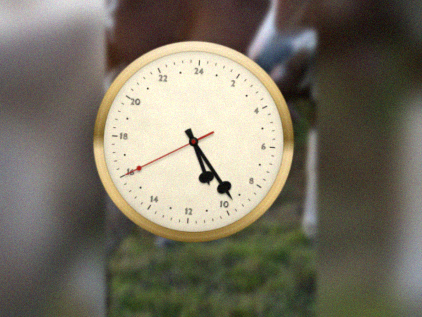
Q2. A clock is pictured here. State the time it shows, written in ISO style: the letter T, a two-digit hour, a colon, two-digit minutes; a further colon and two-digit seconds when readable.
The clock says T10:23:40
